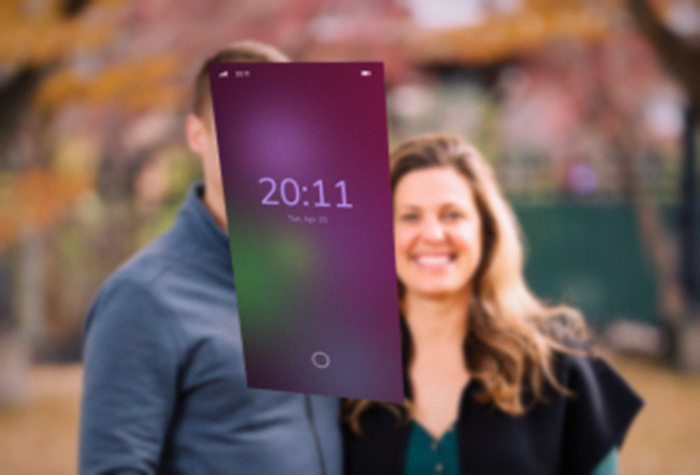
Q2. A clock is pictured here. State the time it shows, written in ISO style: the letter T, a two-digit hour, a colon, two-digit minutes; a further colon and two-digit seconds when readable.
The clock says T20:11
